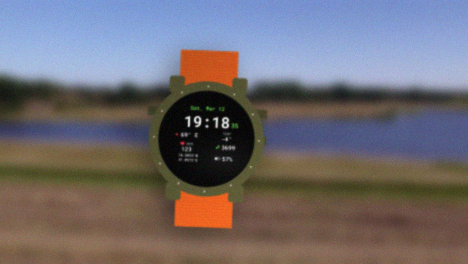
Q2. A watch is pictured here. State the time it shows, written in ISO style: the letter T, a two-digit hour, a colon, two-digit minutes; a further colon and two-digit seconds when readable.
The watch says T19:18
